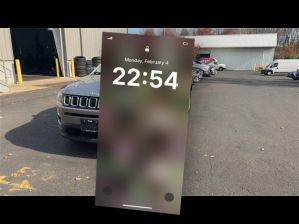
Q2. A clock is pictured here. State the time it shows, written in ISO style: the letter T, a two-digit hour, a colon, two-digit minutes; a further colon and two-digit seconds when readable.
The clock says T22:54
